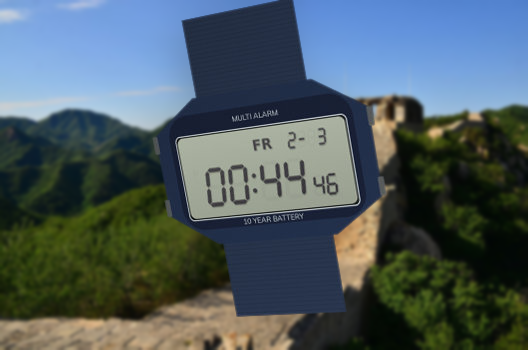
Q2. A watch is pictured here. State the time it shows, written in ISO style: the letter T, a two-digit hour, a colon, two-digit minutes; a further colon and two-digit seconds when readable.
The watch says T00:44:46
